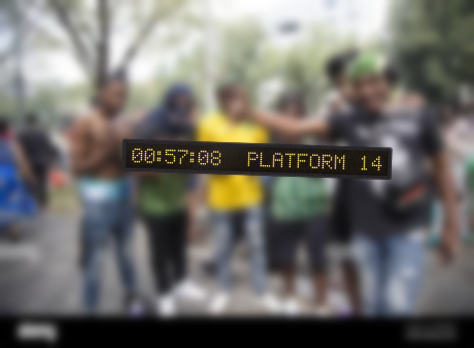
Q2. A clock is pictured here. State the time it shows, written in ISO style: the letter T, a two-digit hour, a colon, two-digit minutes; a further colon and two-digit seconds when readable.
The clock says T00:57:08
